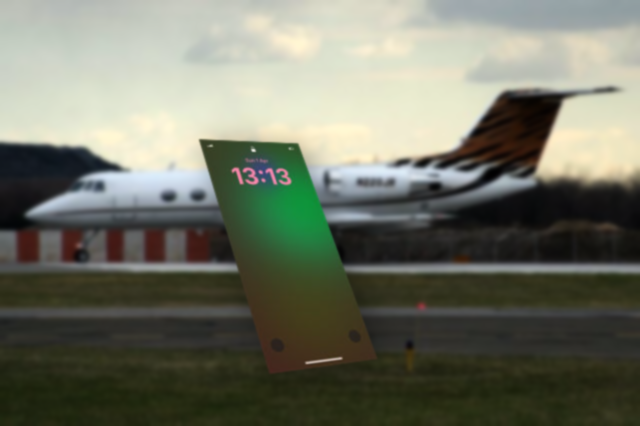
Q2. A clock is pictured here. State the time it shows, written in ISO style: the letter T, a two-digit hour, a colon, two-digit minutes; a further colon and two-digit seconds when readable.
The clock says T13:13
